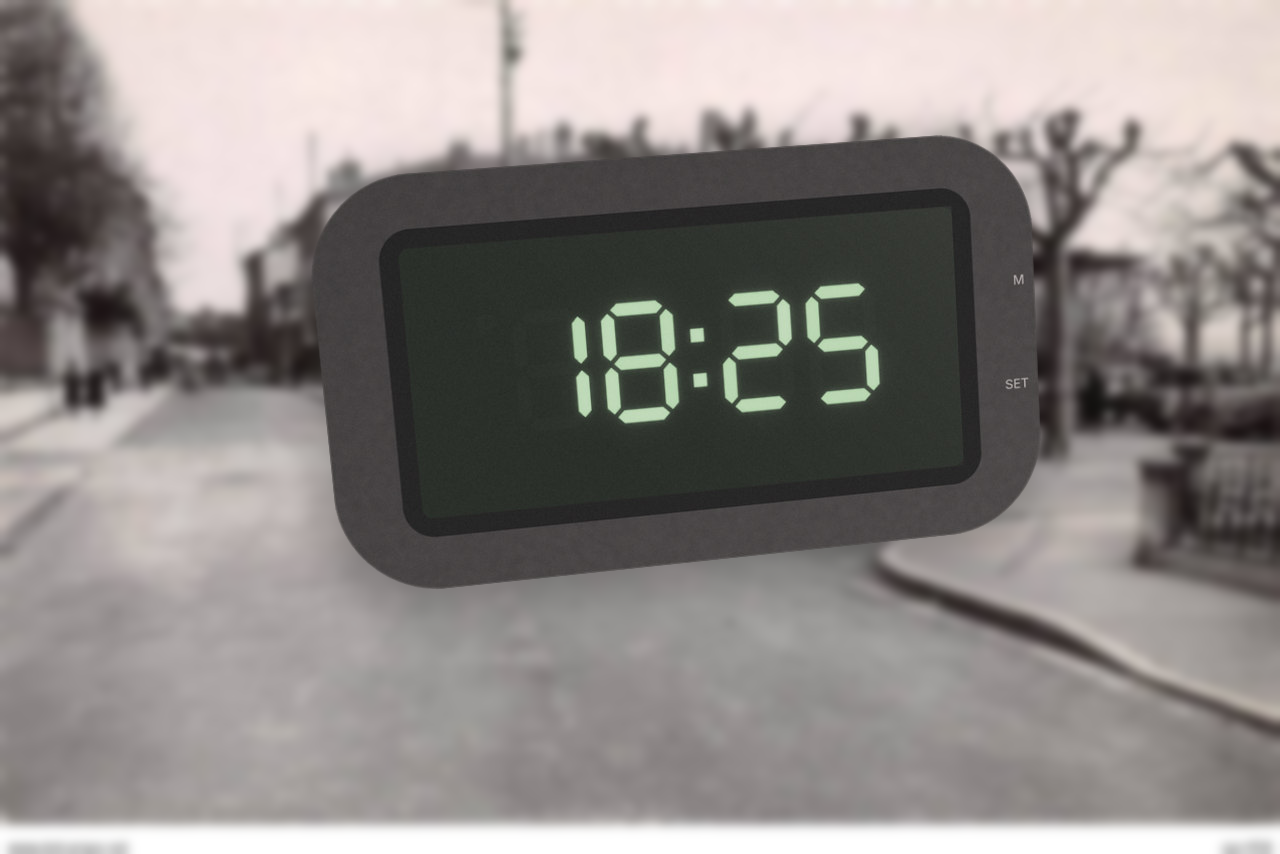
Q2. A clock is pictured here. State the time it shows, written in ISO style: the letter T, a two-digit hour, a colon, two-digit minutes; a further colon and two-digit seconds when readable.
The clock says T18:25
